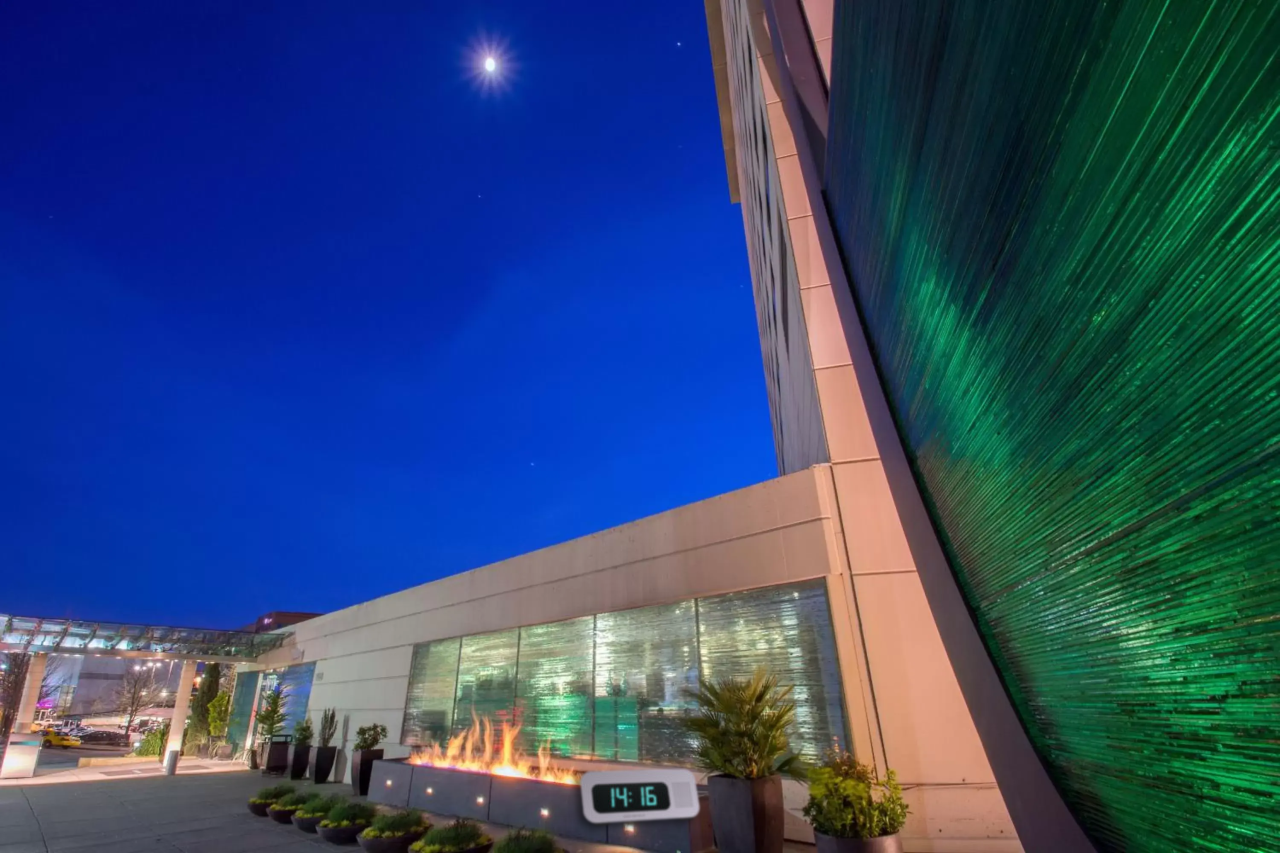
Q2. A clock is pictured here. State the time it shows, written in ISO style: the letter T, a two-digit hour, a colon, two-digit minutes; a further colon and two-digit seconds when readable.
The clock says T14:16
